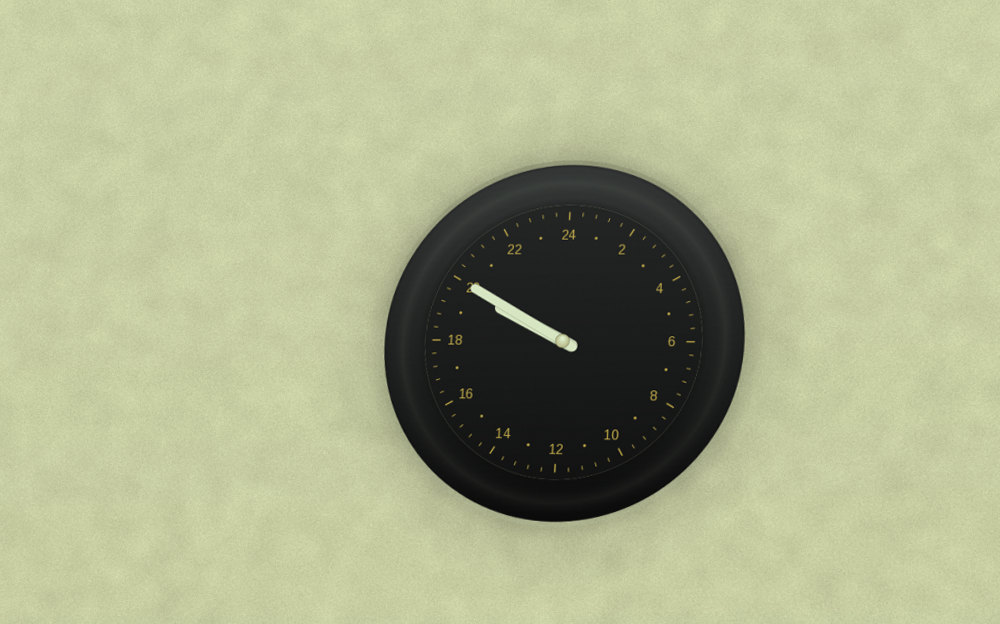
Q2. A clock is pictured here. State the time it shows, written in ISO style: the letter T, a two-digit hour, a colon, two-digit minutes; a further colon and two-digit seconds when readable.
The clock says T19:50
